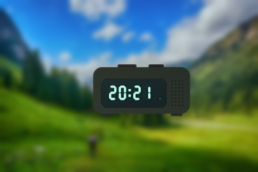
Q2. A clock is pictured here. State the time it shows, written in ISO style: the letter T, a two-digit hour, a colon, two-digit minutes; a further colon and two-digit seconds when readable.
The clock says T20:21
